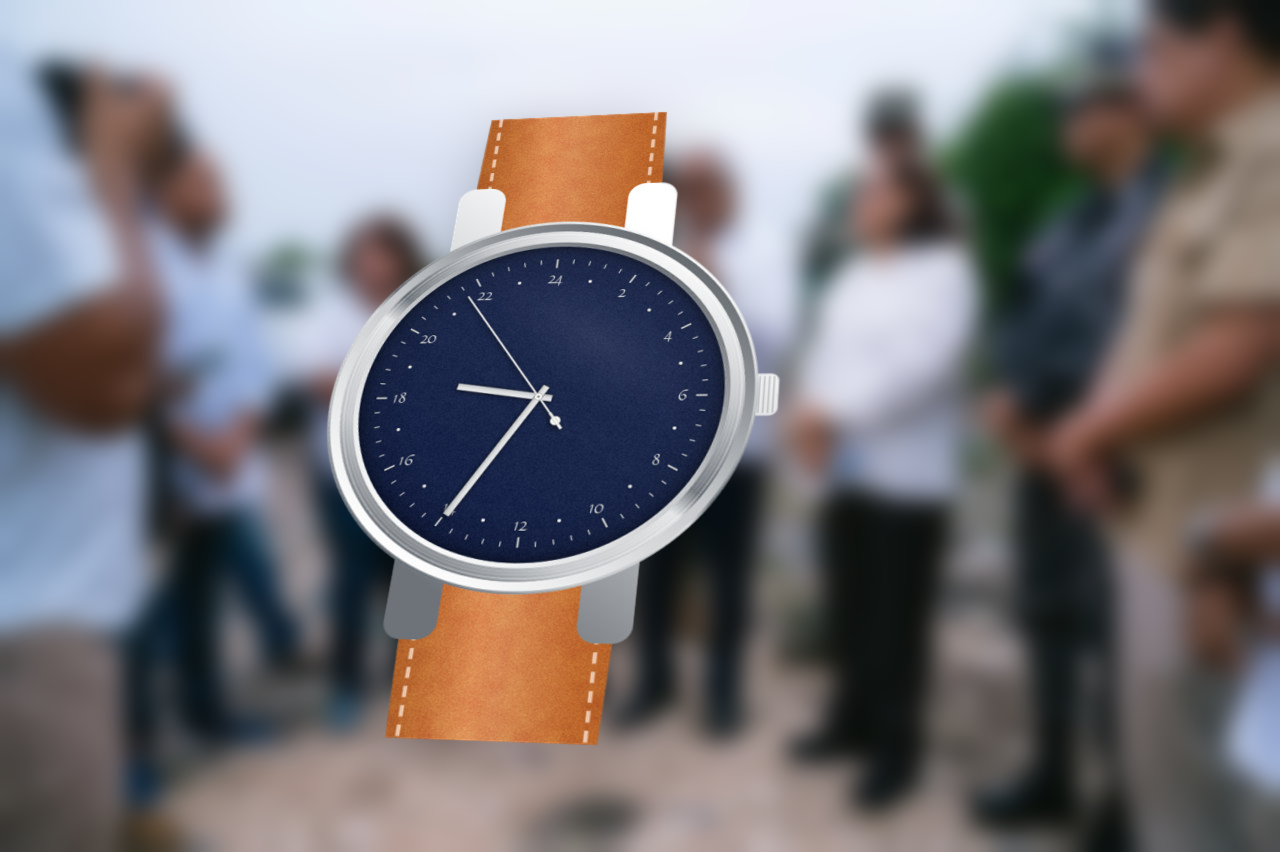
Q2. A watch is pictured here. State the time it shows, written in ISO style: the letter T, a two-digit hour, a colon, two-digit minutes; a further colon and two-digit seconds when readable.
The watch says T18:34:54
